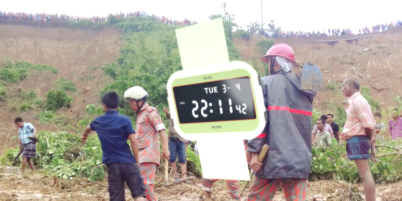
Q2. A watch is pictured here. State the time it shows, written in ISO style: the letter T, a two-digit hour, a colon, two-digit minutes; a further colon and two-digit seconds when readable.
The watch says T22:11:42
